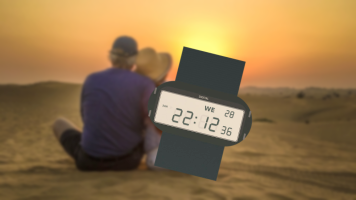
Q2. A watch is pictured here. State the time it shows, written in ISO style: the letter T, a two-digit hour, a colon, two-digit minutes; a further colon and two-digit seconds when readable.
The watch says T22:12:36
